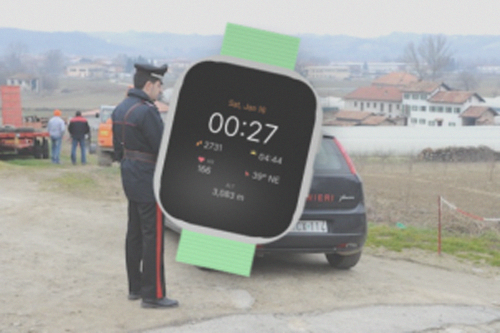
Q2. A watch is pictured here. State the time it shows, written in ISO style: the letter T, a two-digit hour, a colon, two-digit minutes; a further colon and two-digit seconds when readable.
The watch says T00:27
